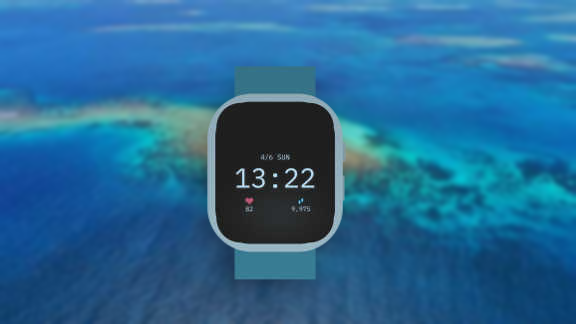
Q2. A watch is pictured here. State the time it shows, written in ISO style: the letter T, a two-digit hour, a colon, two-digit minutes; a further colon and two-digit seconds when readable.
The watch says T13:22
